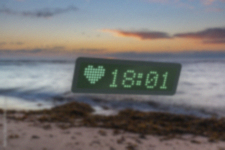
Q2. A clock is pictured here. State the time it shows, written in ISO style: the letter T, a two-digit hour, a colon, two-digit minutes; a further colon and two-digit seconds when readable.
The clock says T18:01
